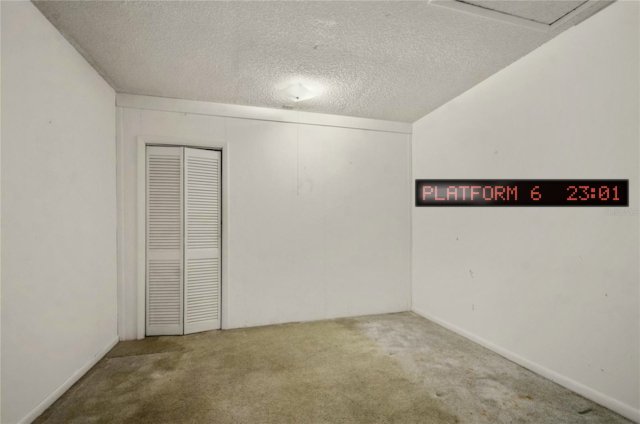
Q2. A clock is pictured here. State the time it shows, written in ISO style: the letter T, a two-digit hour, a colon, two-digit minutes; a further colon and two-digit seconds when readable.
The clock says T23:01
